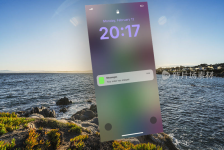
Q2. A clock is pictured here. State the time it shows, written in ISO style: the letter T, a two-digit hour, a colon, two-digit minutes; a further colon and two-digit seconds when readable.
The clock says T20:17
